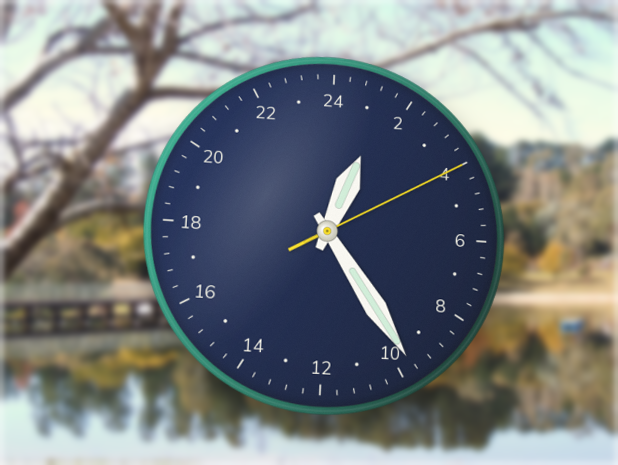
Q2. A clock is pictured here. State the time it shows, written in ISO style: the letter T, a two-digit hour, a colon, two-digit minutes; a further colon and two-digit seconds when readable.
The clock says T01:24:10
